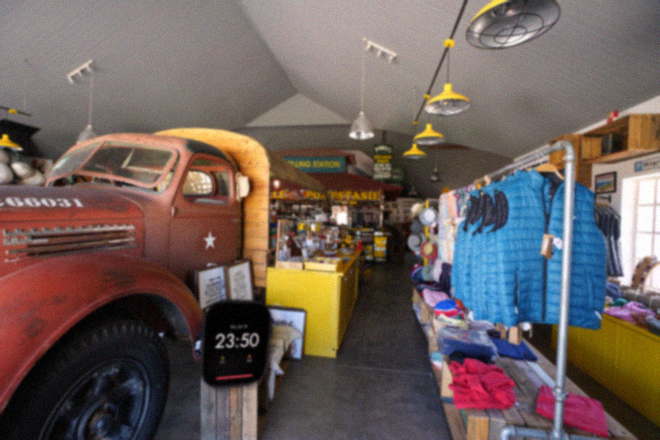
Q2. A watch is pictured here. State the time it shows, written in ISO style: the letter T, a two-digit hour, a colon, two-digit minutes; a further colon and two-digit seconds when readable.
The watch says T23:50
